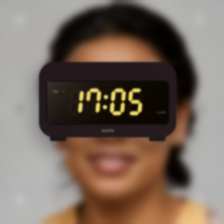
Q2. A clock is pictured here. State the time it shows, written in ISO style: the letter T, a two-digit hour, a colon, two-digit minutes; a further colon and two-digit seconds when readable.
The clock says T17:05
